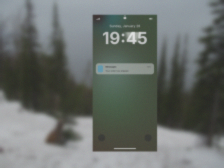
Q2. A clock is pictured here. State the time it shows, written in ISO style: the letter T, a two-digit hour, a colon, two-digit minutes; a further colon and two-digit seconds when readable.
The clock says T19:45
